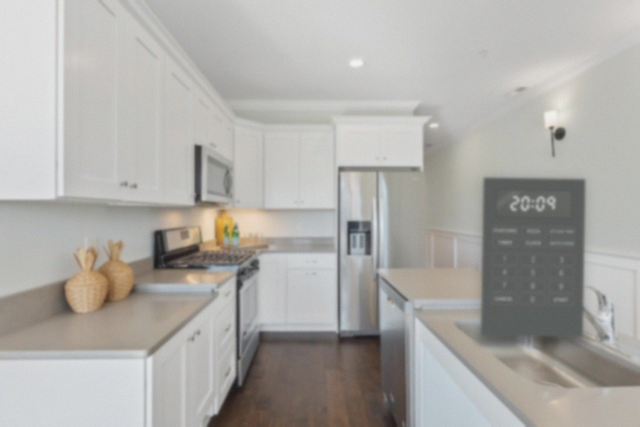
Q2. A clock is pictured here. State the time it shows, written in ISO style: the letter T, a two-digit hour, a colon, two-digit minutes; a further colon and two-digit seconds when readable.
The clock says T20:09
